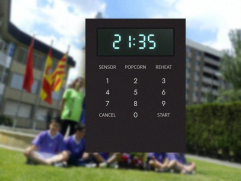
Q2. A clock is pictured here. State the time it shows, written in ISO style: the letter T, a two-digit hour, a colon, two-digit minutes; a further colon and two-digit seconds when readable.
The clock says T21:35
